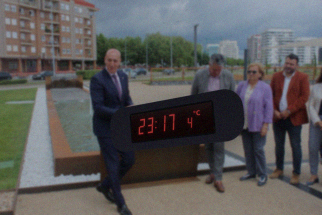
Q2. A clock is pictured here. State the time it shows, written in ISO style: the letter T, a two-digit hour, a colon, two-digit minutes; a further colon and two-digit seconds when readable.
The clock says T23:17
